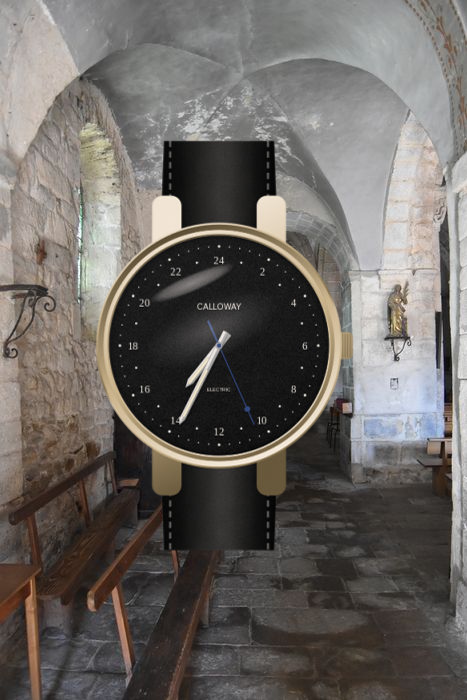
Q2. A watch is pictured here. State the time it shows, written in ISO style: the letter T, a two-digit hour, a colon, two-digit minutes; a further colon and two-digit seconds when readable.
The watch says T14:34:26
